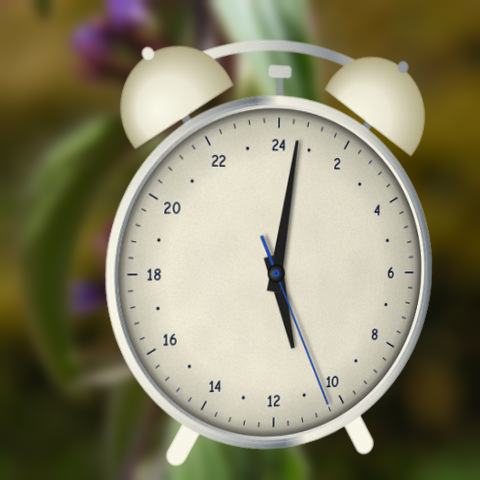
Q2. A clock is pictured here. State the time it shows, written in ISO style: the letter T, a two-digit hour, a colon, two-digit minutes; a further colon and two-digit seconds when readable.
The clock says T11:01:26
